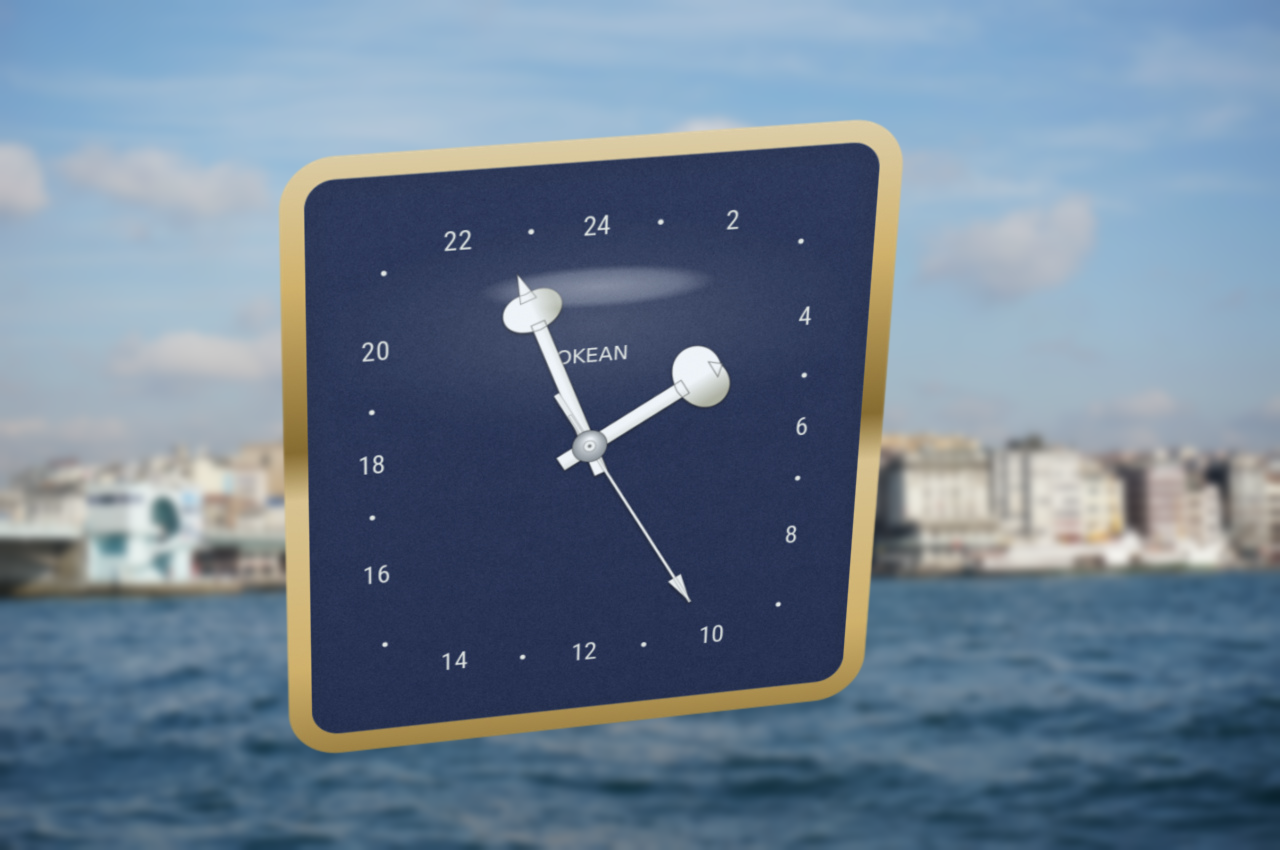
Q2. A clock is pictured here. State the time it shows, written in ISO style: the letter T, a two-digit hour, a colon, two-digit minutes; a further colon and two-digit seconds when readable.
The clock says T03:56:25
